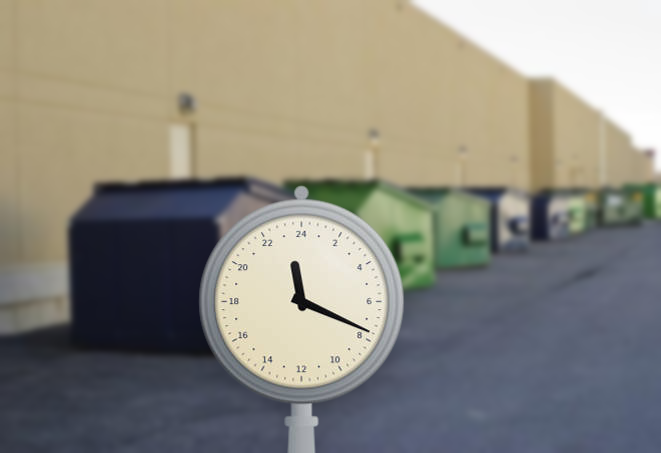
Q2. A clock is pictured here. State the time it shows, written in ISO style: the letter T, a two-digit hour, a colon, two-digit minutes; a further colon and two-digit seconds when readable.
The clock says T23:19
